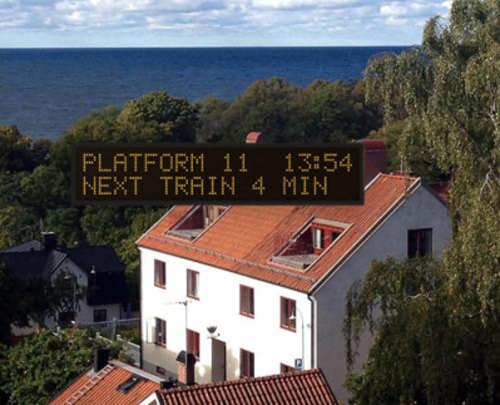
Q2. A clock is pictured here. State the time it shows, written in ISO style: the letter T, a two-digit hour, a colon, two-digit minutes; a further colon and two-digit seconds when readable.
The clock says T13:54
